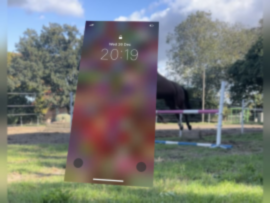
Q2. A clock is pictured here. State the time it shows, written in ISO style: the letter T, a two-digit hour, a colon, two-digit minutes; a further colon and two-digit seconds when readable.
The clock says T20:19
